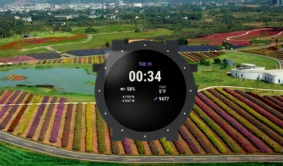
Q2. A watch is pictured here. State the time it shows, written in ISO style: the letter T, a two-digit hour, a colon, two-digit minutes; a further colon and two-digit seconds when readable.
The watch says T00:34
